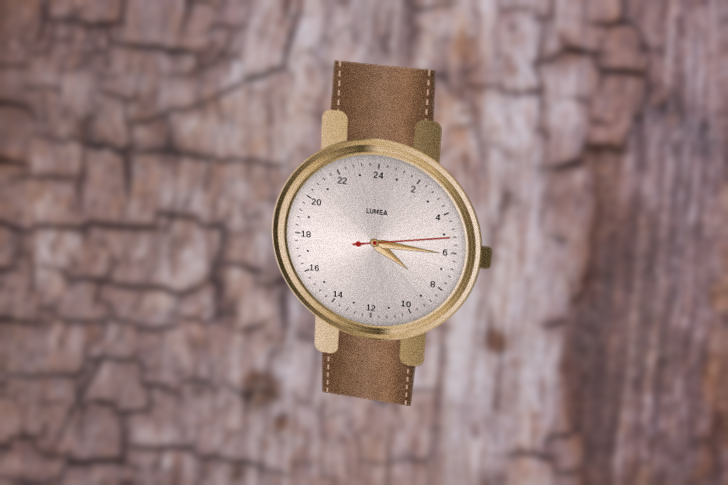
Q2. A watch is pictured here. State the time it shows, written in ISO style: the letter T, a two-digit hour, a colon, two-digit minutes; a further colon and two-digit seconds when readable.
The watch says T08:15:13
